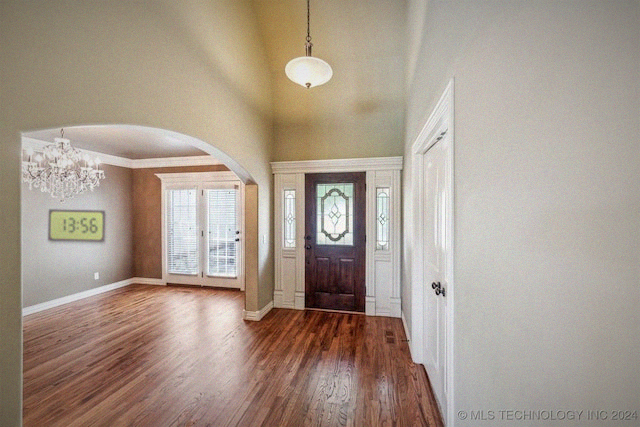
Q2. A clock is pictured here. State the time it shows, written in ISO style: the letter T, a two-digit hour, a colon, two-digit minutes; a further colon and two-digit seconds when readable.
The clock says T13:56
